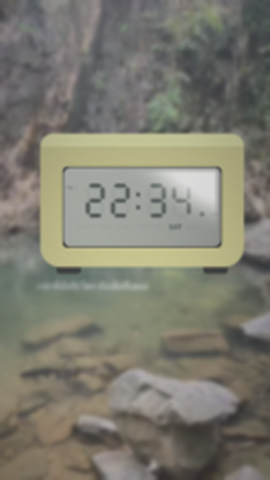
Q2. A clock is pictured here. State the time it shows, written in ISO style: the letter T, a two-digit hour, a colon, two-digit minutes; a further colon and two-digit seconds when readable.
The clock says T22:34
